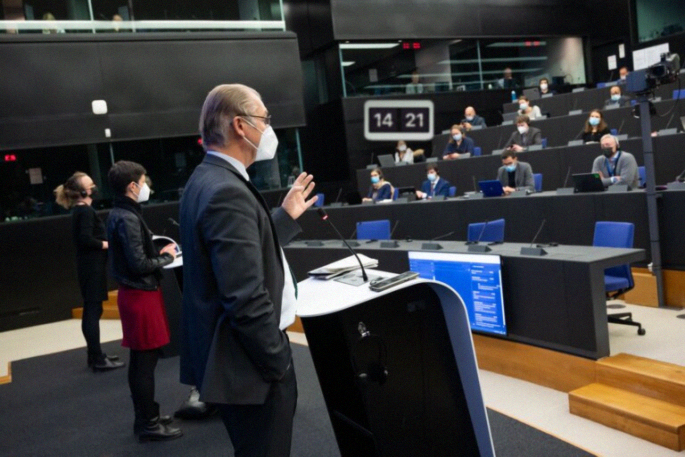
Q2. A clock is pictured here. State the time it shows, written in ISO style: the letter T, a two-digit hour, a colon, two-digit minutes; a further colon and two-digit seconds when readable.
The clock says T14:21
